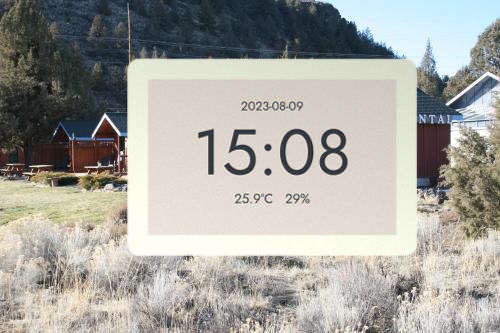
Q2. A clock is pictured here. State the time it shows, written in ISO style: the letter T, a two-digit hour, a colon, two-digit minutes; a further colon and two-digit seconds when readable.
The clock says T15:08
